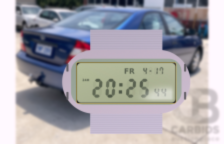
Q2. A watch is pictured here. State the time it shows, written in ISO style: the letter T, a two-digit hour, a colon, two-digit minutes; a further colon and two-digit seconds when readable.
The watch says T20:25:44
